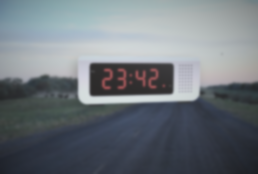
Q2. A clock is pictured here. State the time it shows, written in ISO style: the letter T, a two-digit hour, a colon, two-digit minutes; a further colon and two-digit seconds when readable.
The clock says T23:42
